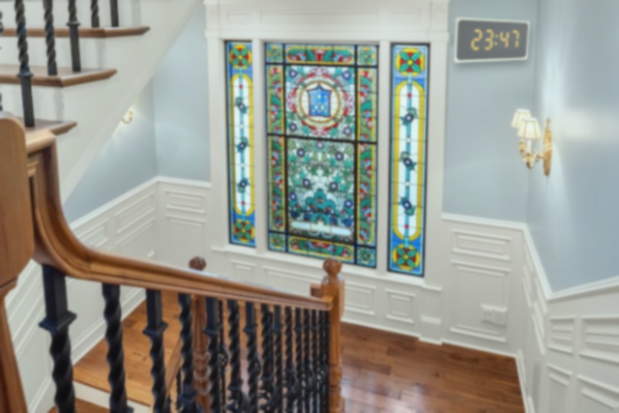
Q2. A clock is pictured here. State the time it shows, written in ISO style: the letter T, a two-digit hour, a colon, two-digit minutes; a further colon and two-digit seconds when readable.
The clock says T23:47
